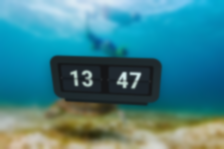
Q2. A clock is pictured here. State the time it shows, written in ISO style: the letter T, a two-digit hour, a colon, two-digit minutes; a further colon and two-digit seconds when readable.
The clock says T13:47
